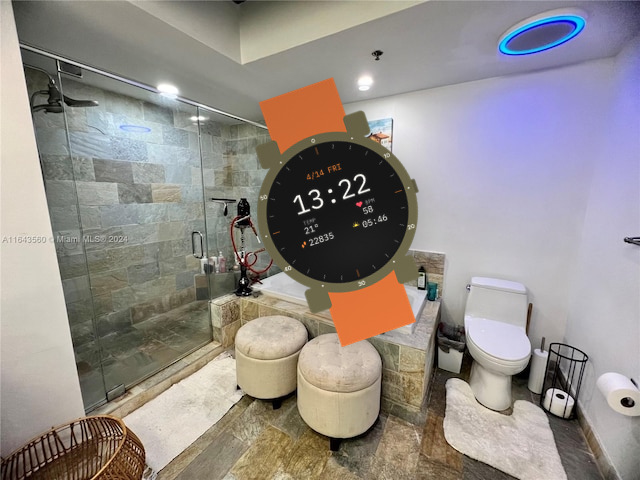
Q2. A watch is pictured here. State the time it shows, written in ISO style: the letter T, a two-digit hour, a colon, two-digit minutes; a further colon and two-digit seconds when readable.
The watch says T13:22
